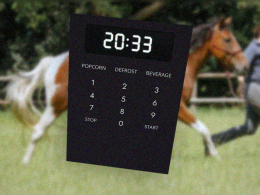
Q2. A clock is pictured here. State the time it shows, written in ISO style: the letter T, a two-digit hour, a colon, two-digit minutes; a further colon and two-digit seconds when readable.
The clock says T20:33
